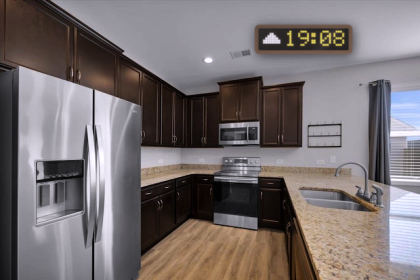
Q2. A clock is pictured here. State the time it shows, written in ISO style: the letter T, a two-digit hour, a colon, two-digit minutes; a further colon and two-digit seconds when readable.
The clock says T19:08
